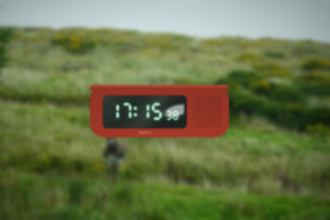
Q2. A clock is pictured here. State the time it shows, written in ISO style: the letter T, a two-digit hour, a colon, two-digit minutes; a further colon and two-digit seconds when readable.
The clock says T17:15
